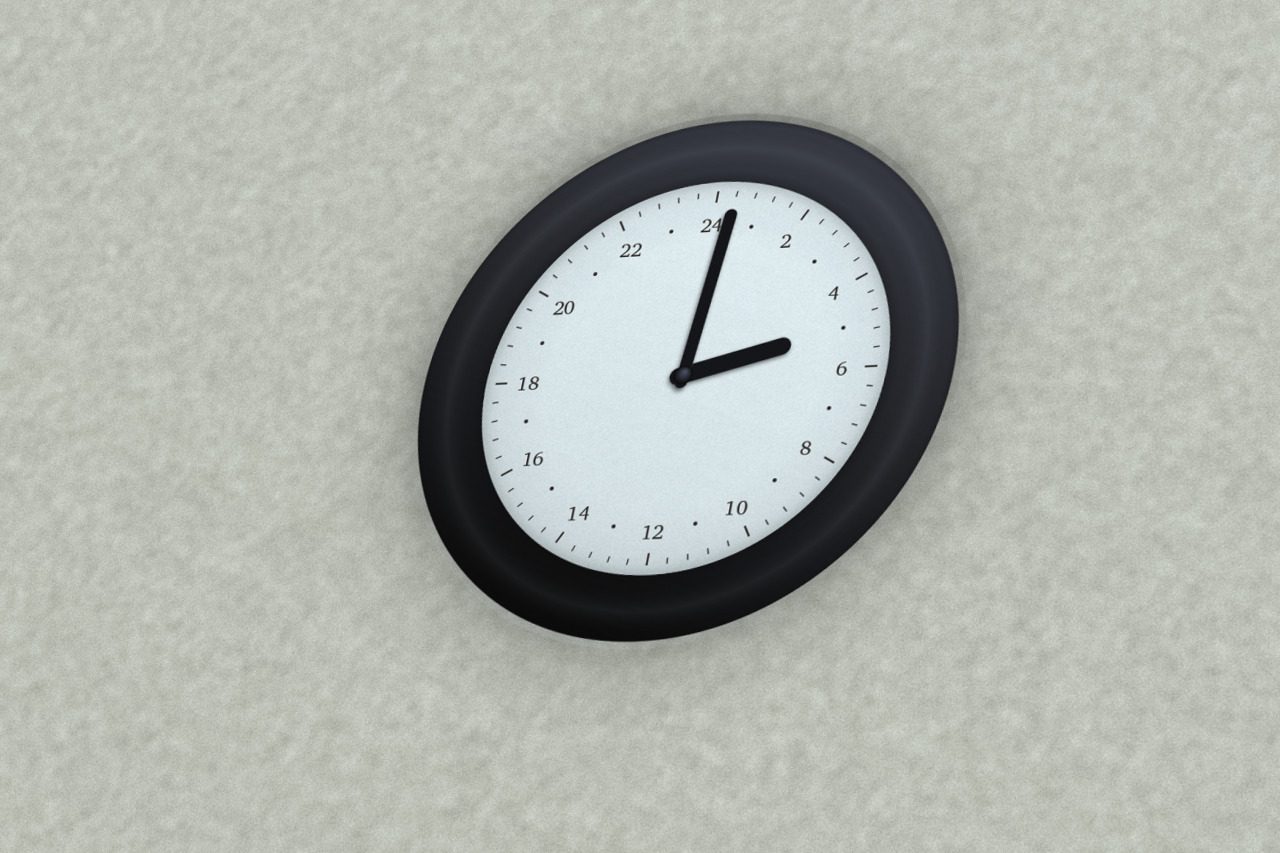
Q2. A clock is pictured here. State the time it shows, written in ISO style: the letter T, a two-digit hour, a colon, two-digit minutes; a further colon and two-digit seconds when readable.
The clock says T05:01
